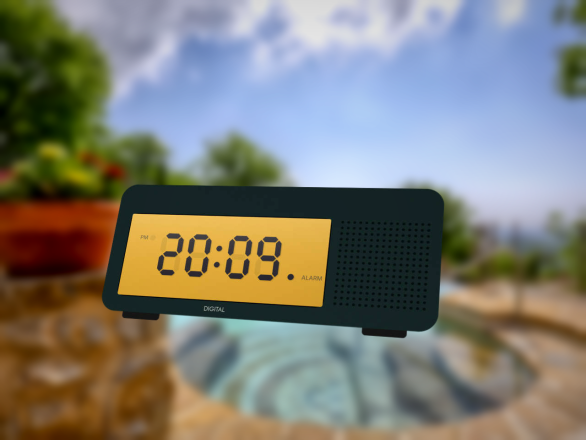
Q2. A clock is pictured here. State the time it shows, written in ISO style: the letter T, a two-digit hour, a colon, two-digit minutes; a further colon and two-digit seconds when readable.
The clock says T20:09
